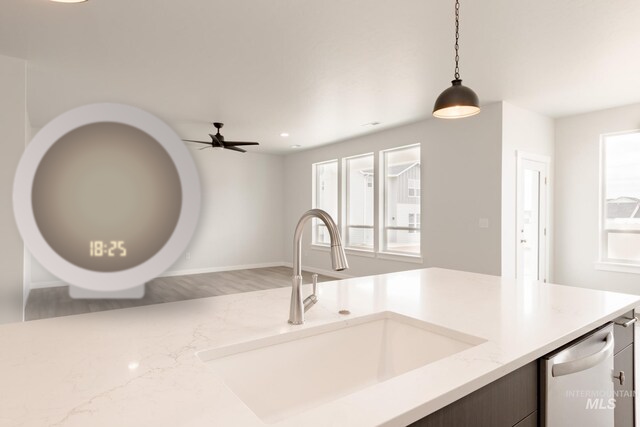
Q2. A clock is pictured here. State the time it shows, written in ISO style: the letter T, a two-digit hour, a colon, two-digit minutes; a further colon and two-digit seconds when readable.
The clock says T18:25
